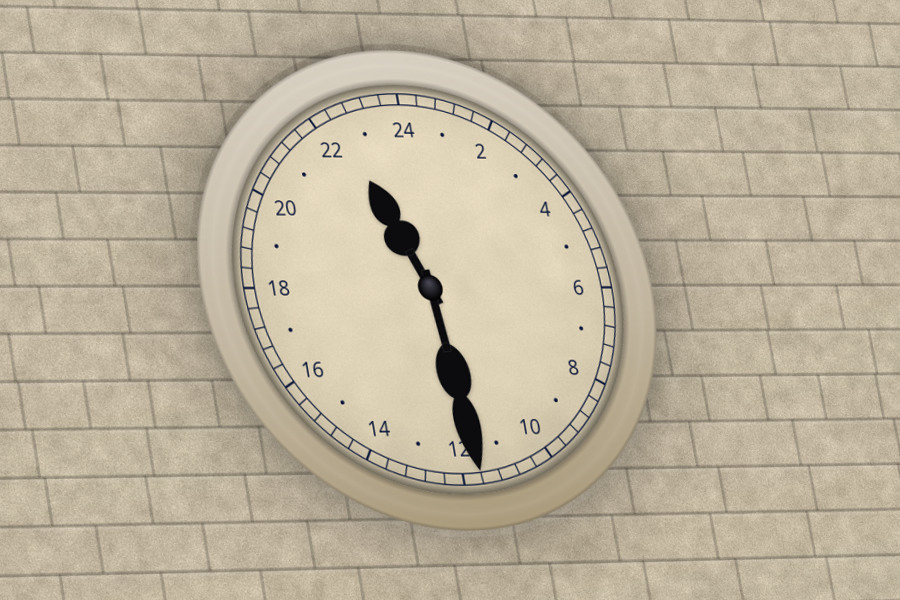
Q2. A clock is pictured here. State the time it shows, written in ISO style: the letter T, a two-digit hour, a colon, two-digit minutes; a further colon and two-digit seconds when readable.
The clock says T22:29
